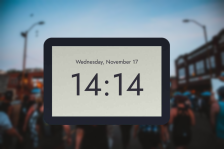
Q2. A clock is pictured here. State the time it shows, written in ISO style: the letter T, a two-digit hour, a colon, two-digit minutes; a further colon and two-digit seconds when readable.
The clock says T14:14
